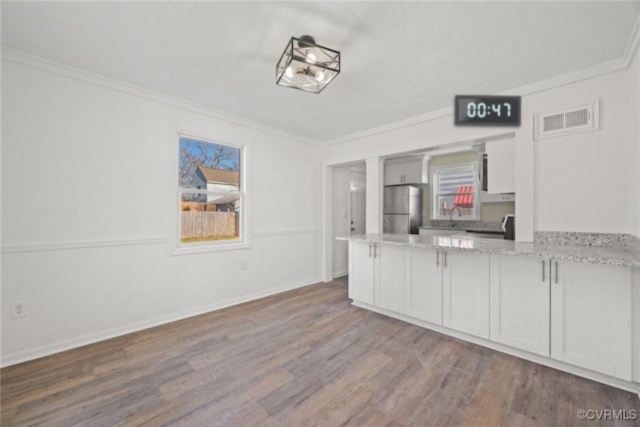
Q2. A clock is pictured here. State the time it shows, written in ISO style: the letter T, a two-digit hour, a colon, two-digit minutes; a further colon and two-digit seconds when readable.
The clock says T00:47
